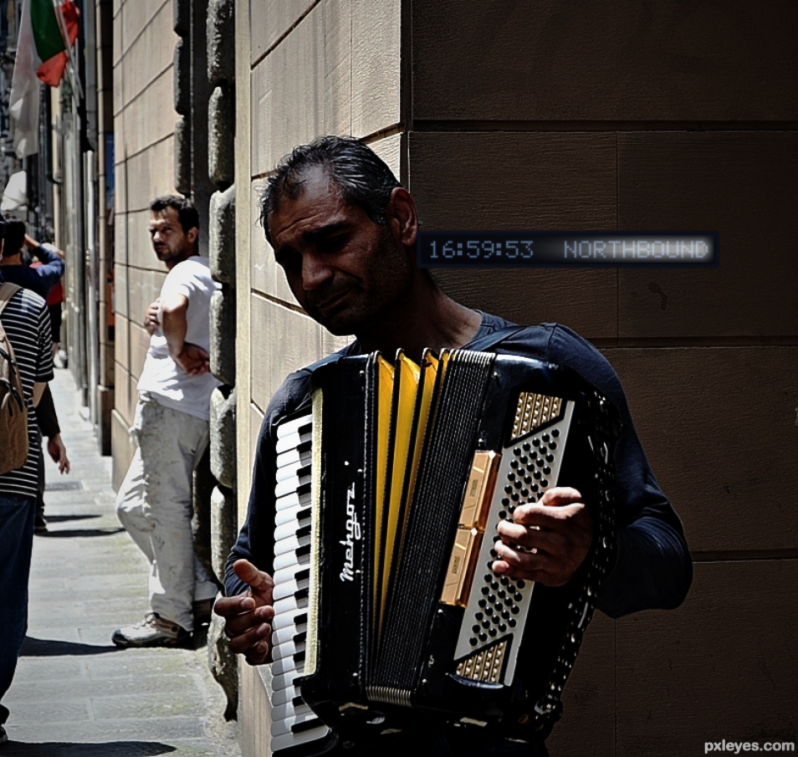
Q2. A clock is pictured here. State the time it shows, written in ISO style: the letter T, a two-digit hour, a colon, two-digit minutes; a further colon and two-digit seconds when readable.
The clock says T16:59:53
